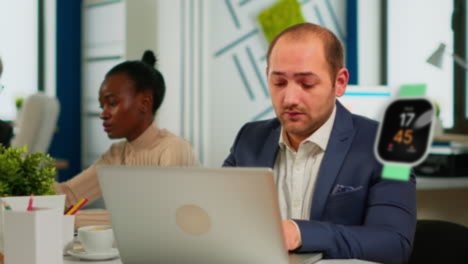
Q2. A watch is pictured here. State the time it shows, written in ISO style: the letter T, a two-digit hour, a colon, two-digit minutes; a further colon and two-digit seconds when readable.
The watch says T17:45
